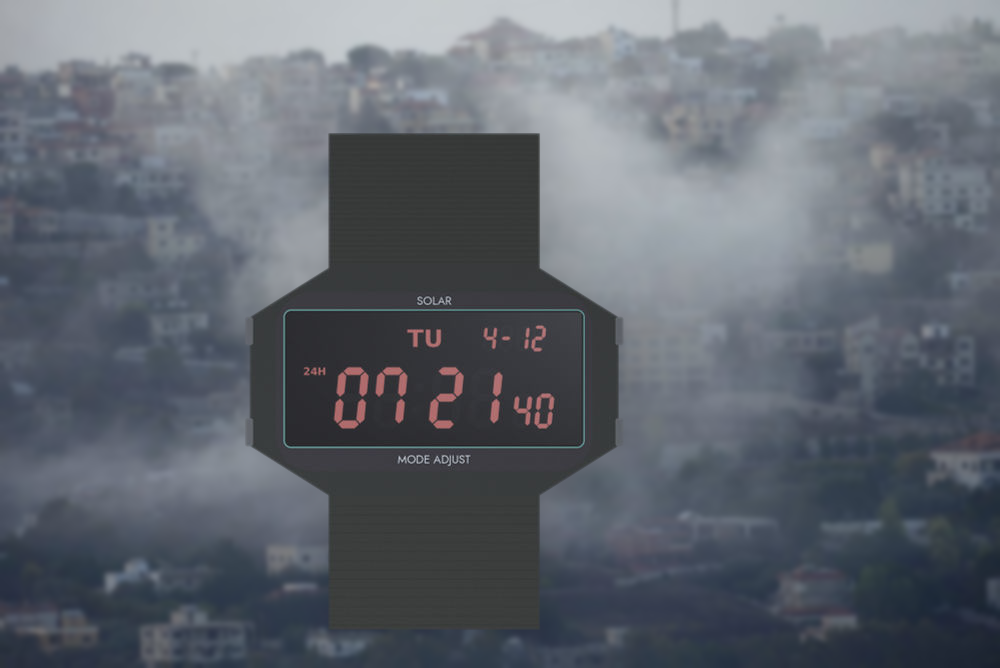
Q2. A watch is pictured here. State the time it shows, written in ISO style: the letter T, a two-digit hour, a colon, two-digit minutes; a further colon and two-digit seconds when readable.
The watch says T07:21:40
